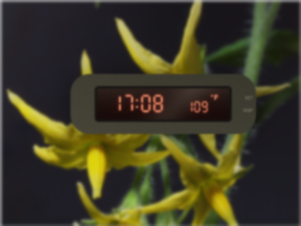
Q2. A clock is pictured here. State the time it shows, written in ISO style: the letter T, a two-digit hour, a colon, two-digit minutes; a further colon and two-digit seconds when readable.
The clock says T17:08
